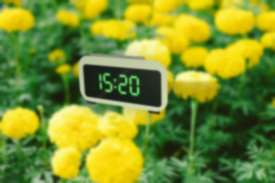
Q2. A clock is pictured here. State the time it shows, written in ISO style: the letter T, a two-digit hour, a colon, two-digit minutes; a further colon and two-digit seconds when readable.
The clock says T15:20
